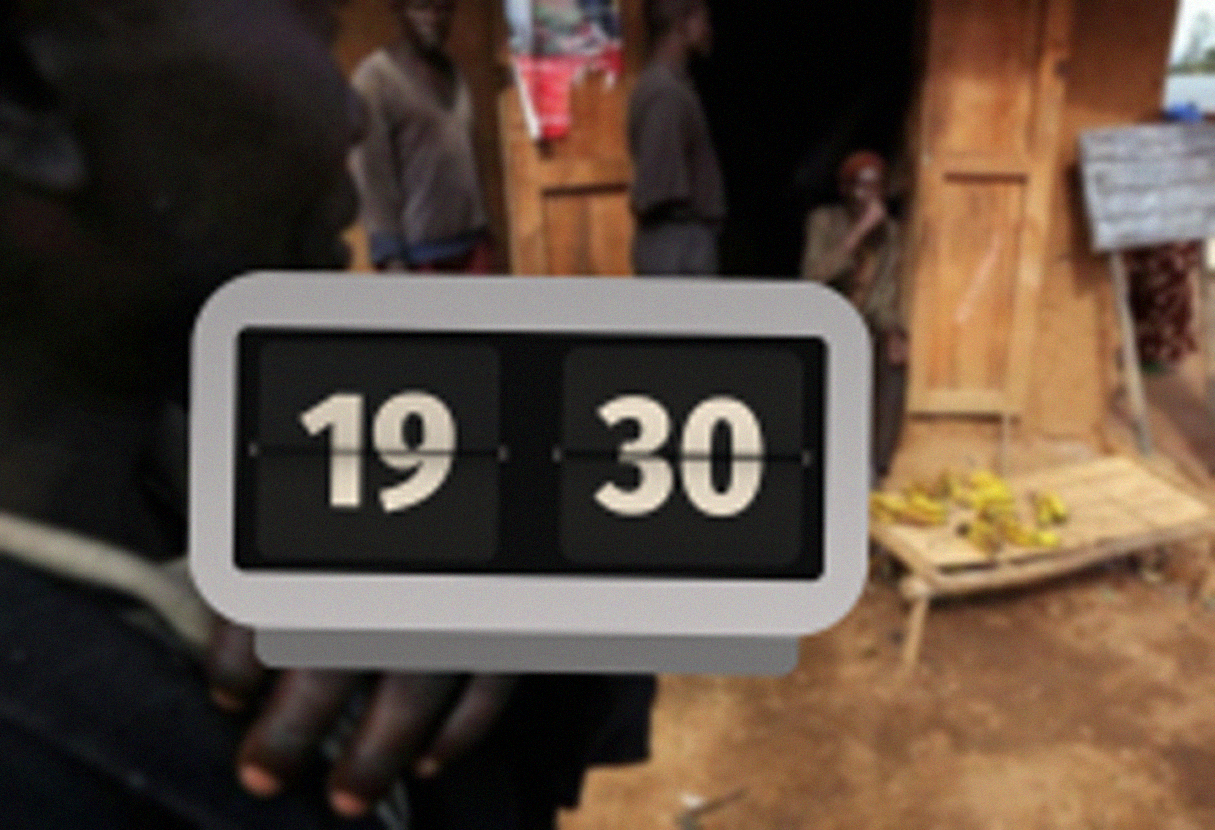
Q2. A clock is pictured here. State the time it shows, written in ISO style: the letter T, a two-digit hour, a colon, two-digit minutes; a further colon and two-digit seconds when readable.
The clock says T19:30
